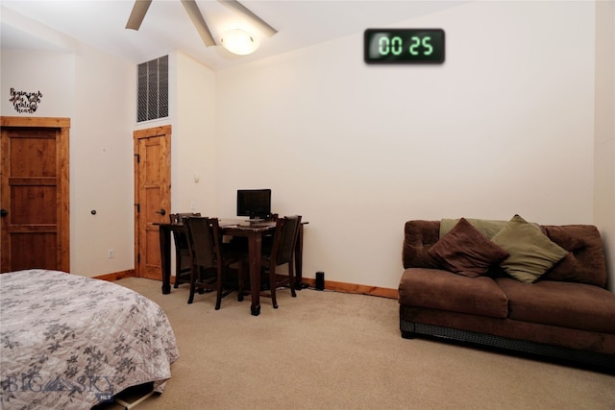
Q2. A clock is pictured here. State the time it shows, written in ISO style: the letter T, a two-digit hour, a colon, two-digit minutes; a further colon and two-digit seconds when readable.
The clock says T00:25
